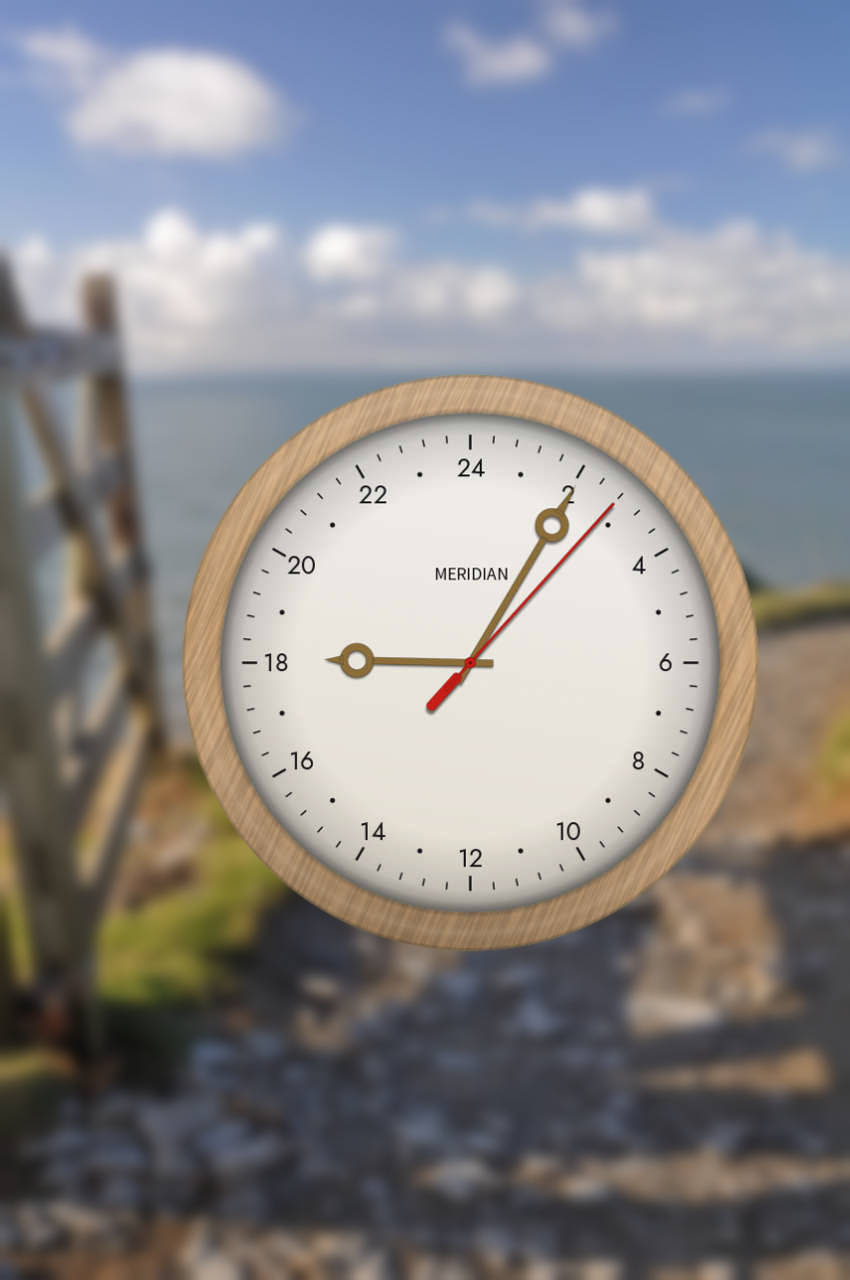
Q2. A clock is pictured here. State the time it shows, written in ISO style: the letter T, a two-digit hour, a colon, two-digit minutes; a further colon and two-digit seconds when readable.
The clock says T18:05:07
